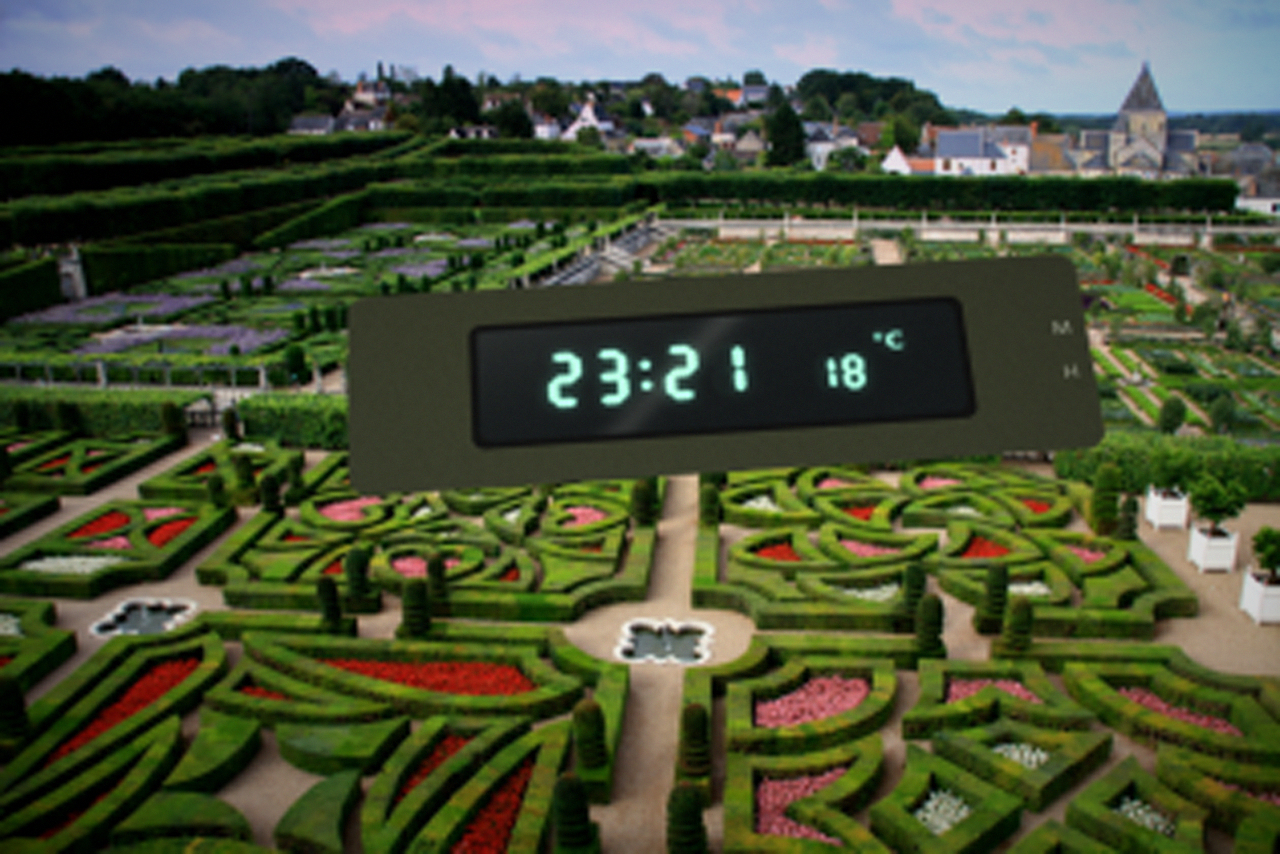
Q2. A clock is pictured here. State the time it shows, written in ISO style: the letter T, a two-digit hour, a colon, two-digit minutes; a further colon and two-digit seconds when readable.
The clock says T23:21
